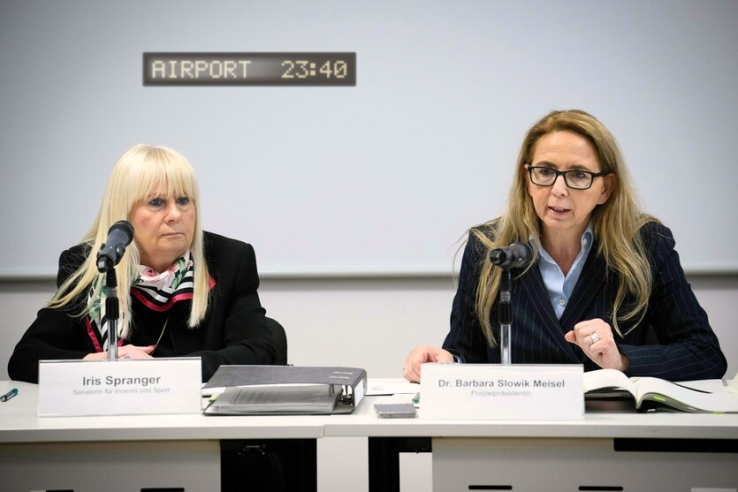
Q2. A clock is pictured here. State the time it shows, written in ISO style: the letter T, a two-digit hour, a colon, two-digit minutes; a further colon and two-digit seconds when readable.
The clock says T23:40
